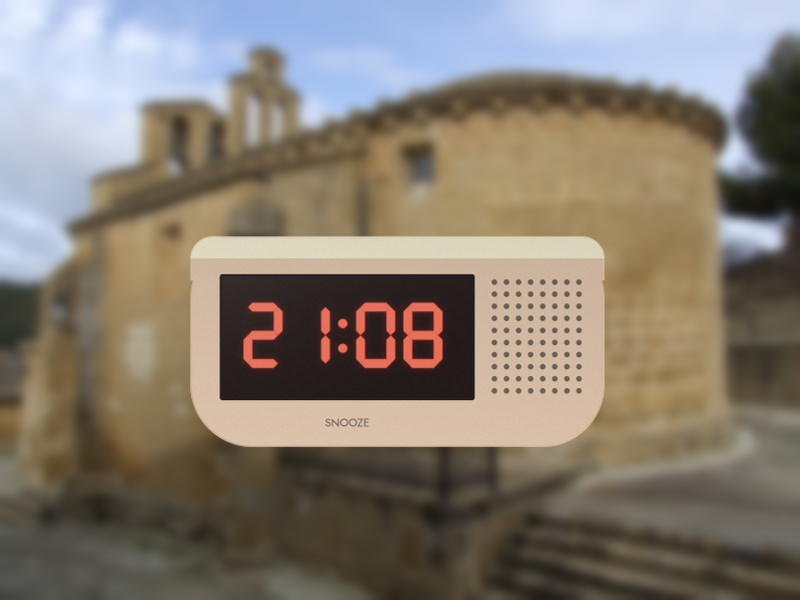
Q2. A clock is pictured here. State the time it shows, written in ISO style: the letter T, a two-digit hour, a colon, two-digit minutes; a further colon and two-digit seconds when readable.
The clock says T21:08
